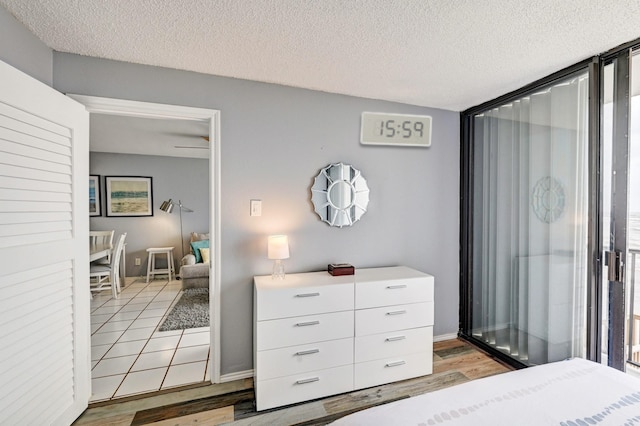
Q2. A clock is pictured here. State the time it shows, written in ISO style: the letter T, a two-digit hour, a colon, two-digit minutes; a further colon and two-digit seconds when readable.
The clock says T15:59
